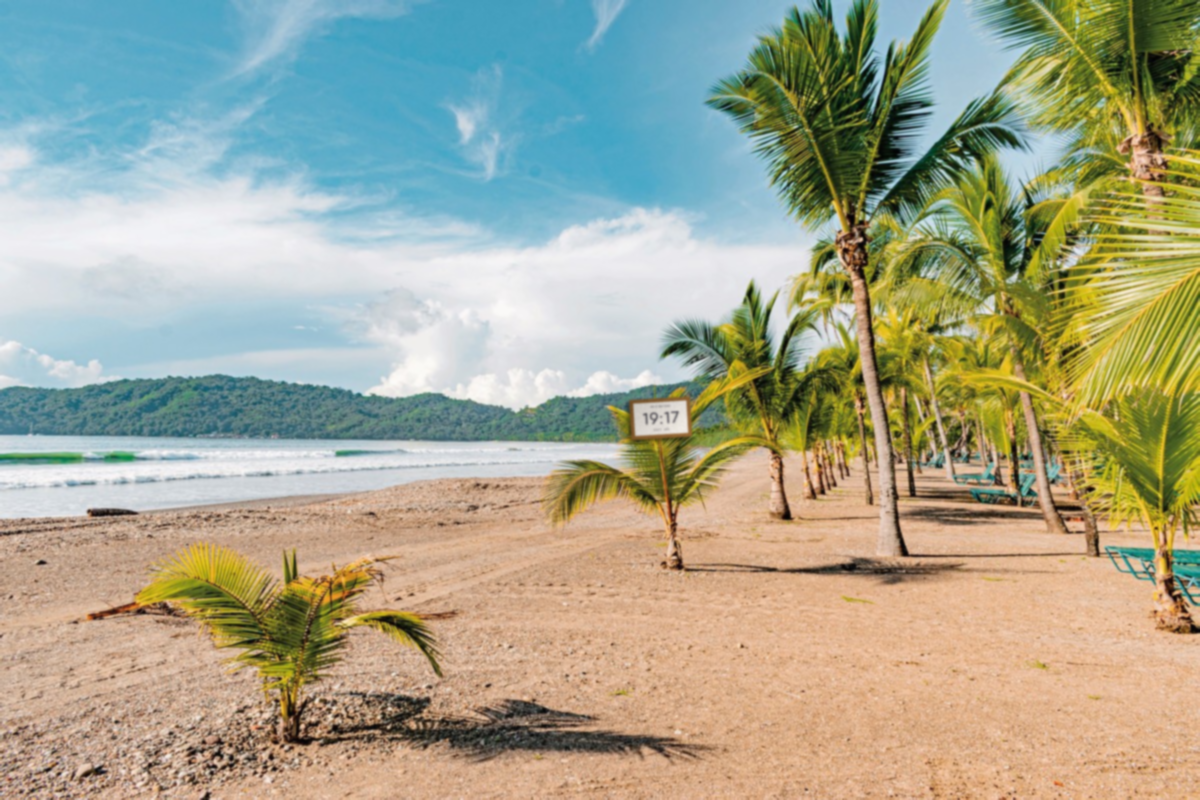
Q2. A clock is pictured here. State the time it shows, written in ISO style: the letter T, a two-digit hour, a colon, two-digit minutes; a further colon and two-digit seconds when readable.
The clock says T19:17
